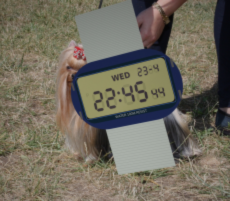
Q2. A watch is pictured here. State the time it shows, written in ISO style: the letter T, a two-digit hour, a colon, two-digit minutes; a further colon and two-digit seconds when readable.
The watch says T22:45:44
